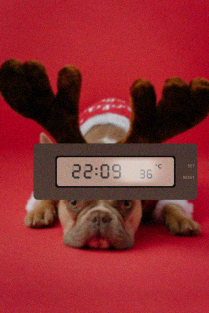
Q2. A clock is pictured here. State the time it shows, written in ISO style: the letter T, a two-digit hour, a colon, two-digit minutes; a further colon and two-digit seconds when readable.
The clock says T22:09
